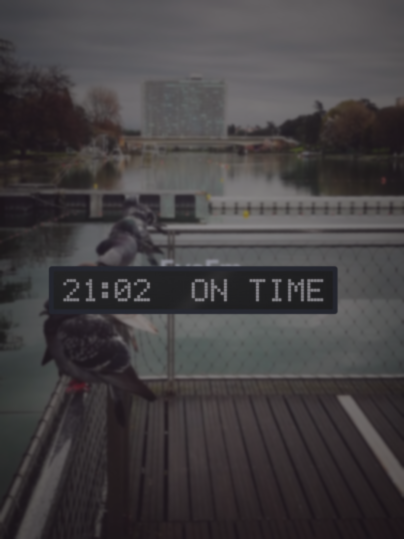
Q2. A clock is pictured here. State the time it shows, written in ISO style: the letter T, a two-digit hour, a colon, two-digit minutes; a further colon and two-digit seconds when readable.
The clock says T21:02
